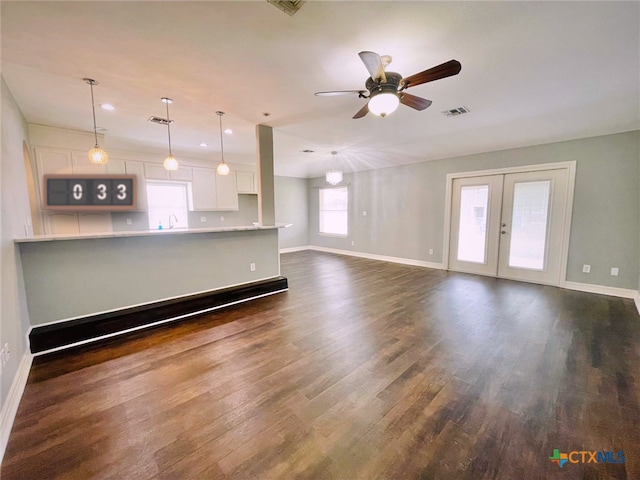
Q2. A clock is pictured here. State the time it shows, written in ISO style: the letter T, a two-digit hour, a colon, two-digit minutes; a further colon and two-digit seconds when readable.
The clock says T00:33
